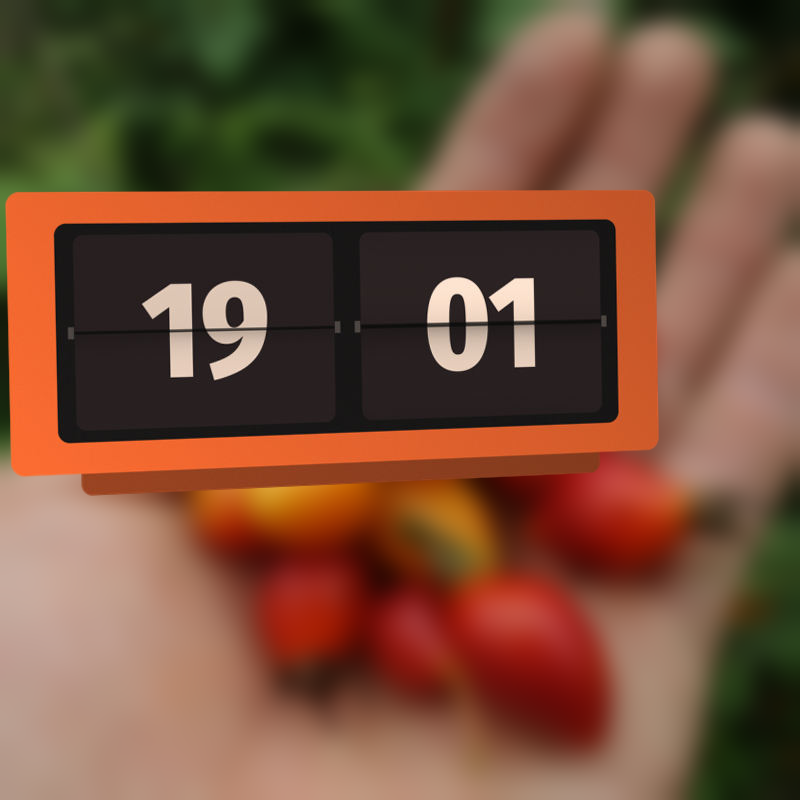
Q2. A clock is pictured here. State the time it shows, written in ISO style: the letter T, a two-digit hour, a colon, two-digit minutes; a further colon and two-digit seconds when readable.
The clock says T19:01
